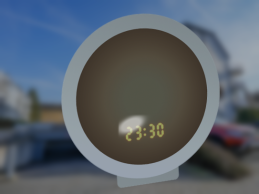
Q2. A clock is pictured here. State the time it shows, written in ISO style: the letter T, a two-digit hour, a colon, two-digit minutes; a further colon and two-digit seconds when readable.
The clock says T23:30
